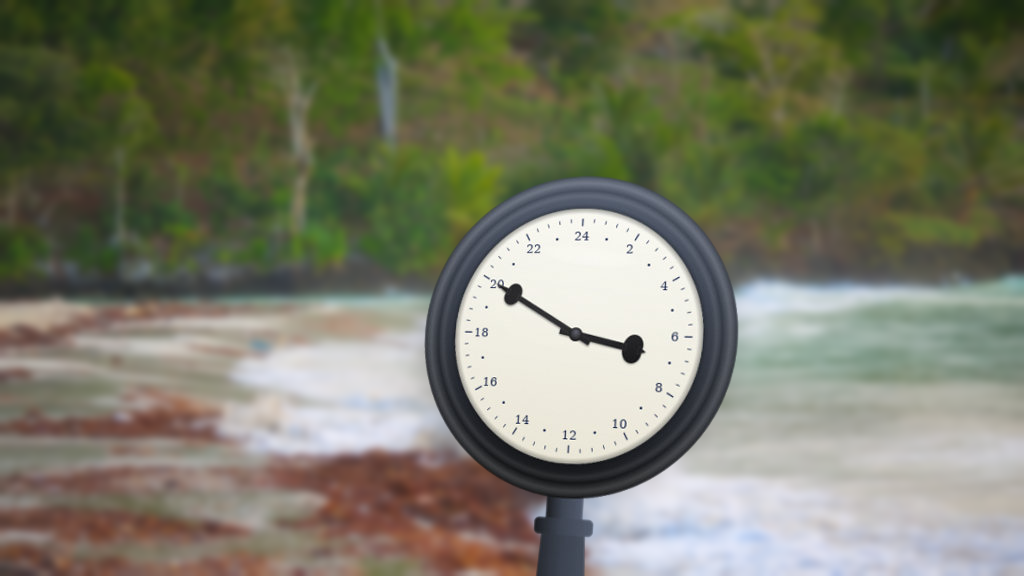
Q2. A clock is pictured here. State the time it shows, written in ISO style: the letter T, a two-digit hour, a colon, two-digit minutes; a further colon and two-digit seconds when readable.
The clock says T06:50
